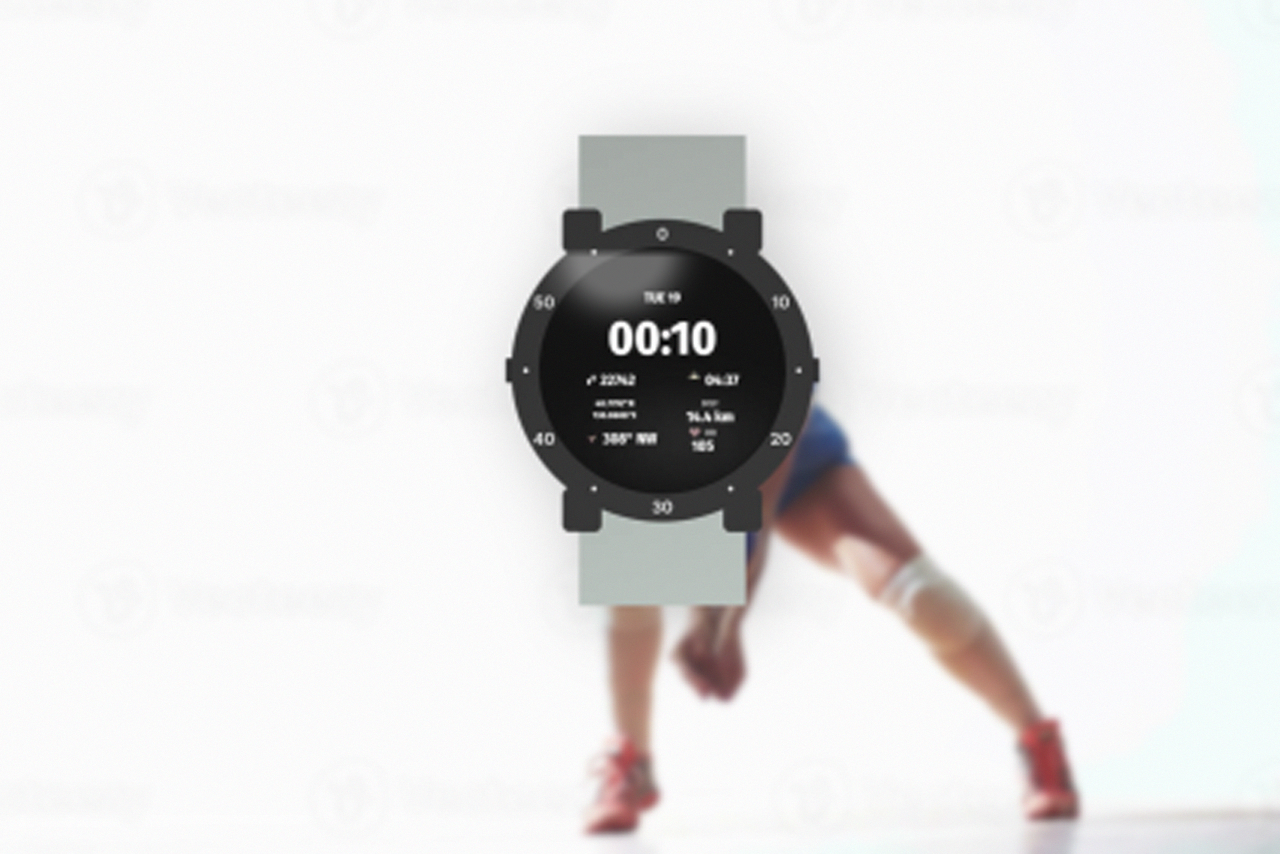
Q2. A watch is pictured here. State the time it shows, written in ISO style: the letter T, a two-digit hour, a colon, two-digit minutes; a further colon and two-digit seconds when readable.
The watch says T00:10
